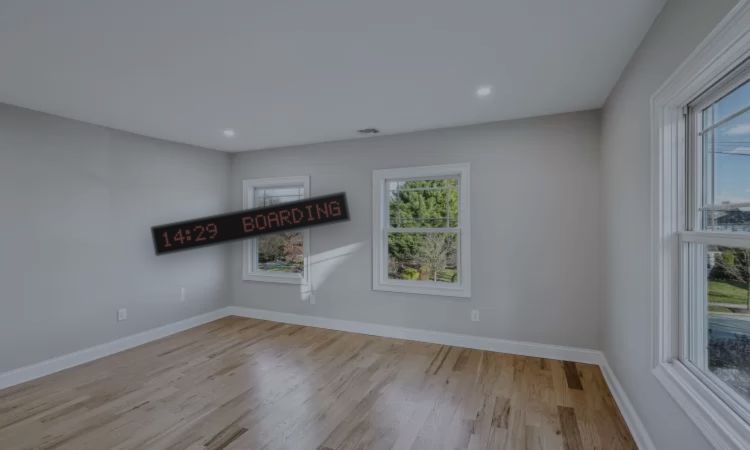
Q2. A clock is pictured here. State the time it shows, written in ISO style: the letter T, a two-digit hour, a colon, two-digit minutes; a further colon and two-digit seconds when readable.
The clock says T14:29
